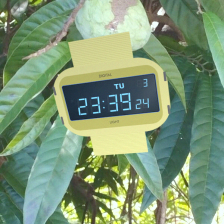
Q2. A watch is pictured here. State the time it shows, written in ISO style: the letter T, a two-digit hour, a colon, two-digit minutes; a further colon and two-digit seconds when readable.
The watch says T23:39:24
